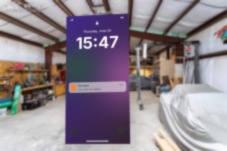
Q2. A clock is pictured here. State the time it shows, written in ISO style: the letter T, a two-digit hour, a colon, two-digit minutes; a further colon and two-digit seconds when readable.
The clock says T15:47
